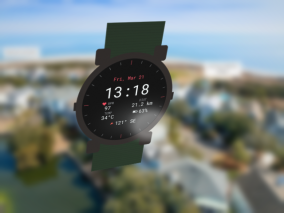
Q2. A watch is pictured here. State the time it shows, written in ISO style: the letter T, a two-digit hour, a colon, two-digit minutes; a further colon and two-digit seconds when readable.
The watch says T13:18
